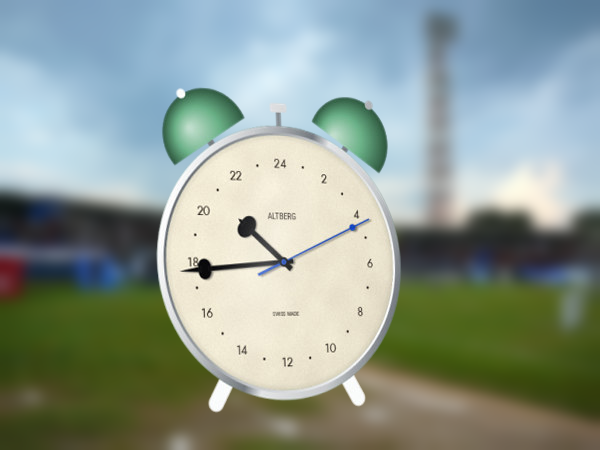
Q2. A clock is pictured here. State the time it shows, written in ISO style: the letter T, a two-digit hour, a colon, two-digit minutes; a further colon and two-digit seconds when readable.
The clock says T20:44:11
